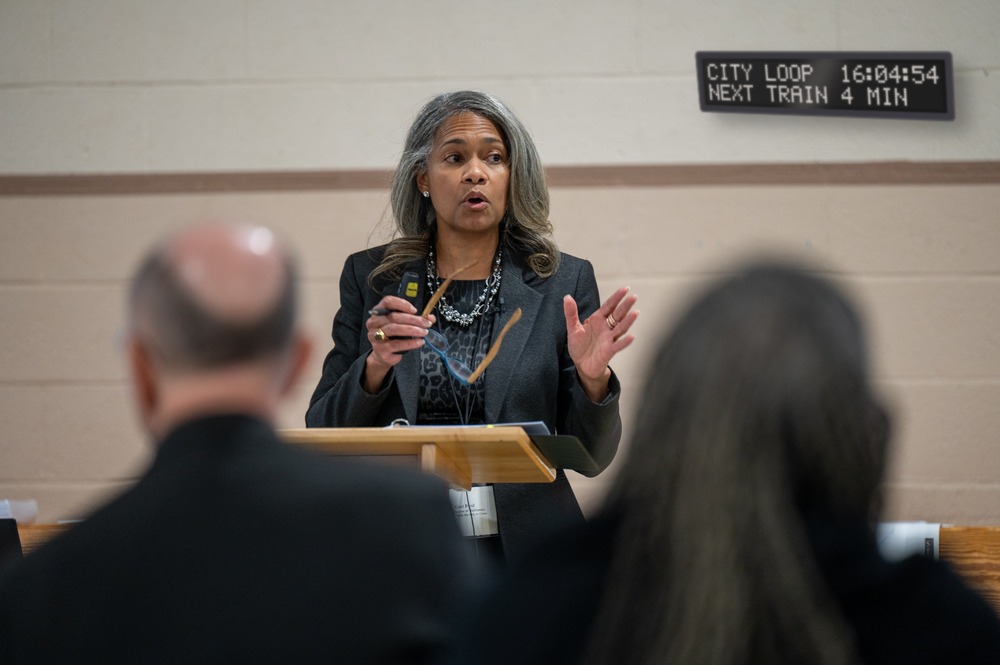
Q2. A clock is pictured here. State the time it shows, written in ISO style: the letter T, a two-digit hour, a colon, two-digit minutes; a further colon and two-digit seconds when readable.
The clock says T16:04:54
